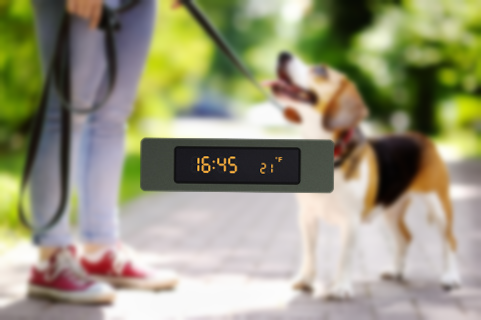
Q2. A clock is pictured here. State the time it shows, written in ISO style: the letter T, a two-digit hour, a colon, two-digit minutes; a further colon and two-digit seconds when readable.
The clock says T16:45
